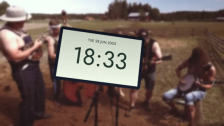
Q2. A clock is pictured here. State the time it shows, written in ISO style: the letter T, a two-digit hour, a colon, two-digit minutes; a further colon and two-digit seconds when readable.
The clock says T18:33
